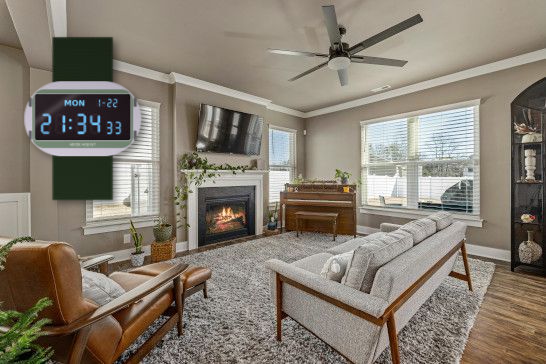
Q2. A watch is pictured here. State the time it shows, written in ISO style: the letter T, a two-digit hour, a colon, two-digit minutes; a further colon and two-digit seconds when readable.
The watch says T21:34:33
